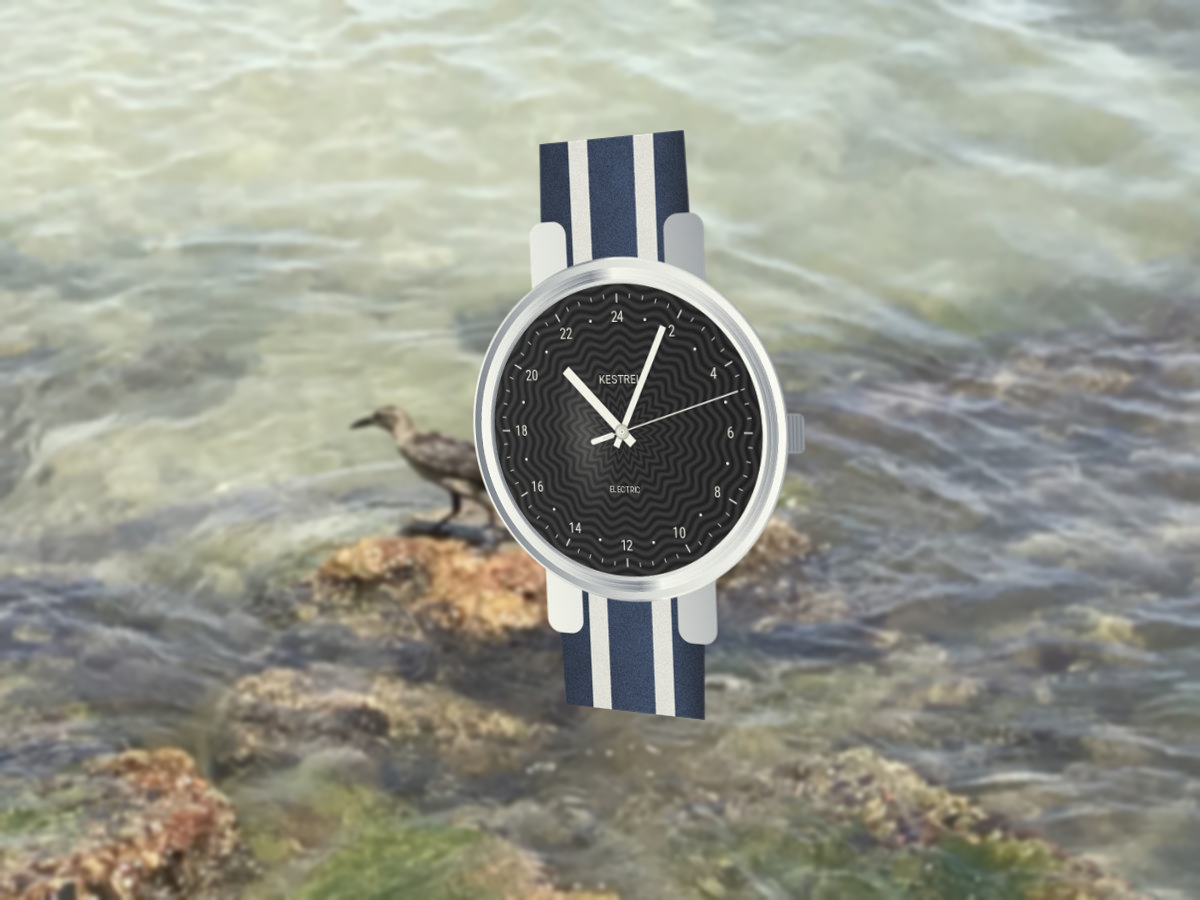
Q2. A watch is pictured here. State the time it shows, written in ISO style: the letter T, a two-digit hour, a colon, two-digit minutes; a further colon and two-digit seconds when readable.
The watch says T21:04:12
